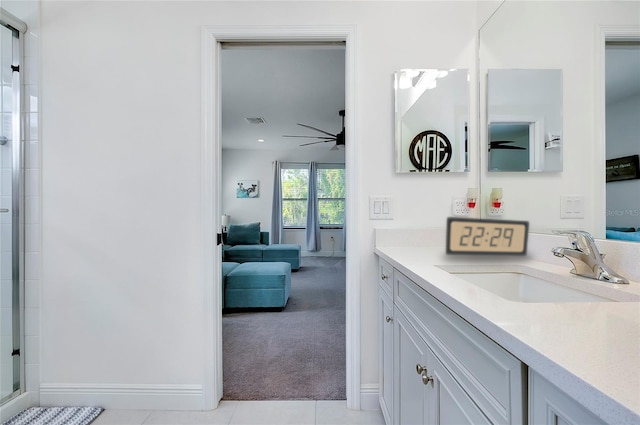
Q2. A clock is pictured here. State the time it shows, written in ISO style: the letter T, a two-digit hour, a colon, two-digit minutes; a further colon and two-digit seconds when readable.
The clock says T22:29
